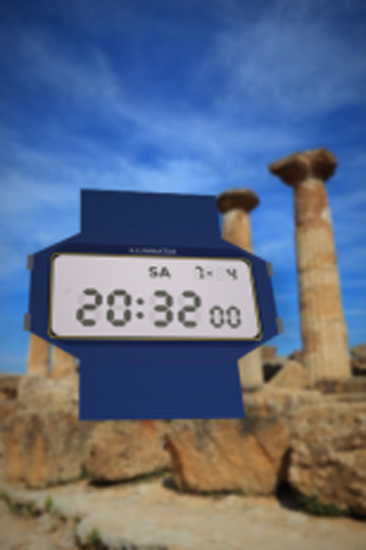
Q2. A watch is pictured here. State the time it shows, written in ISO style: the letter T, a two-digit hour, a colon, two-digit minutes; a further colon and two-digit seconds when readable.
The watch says T20:32:00
